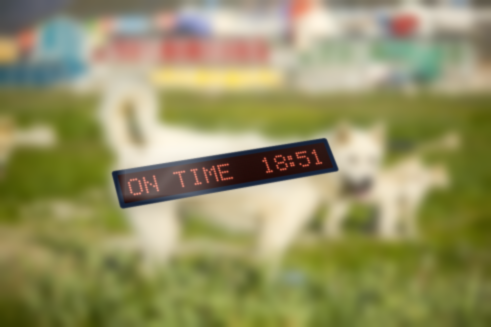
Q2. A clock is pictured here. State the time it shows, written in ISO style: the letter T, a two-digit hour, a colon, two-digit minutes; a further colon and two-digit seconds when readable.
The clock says T18:51
